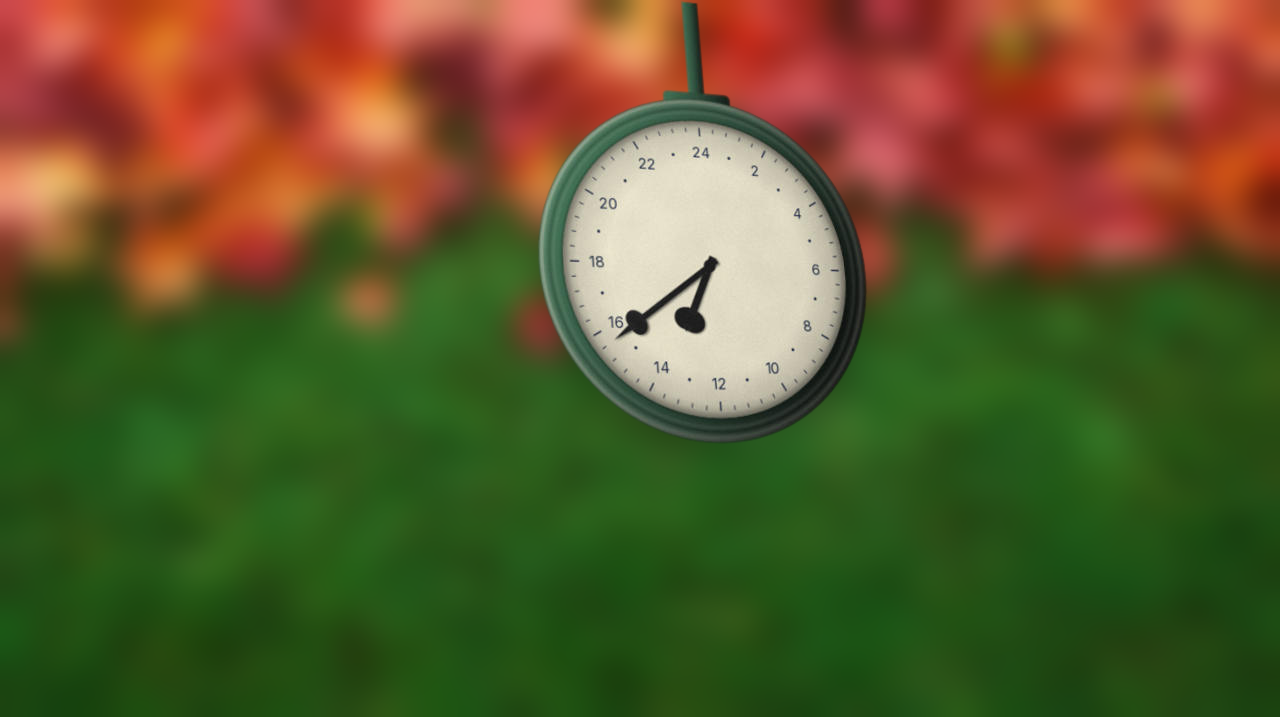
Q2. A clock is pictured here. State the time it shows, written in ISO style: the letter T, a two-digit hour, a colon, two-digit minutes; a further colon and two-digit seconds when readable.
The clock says T13:39
